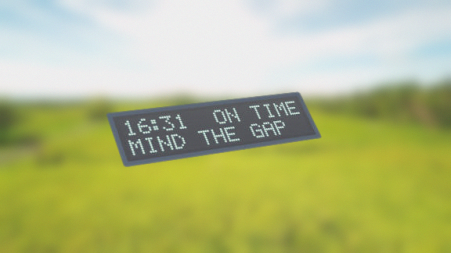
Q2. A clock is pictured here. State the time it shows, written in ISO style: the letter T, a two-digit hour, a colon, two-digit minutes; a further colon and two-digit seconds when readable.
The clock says T16:31
